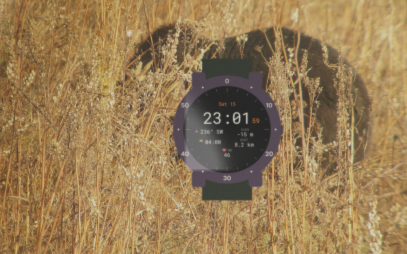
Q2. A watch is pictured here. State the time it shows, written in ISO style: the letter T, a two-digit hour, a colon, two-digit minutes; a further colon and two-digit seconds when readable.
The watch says T23:01
